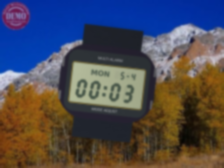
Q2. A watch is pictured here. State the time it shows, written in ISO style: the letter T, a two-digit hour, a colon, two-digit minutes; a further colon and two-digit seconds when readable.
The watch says T00:03
